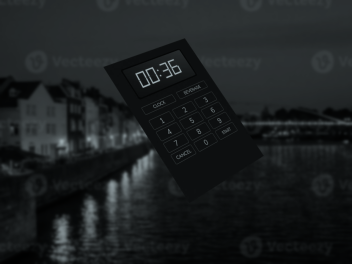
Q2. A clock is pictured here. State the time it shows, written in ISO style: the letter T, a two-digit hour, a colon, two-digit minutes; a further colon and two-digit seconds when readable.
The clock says T00:36
